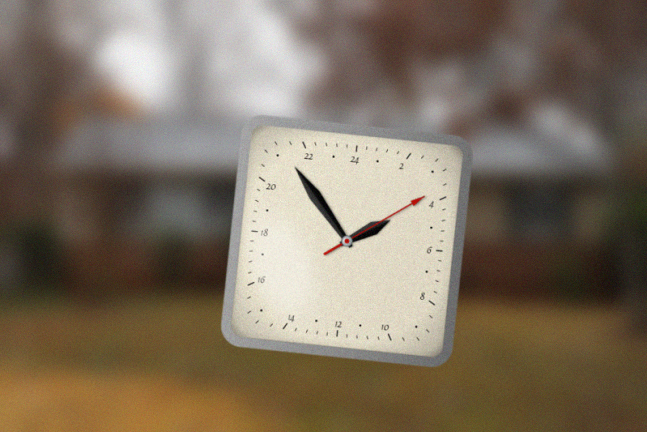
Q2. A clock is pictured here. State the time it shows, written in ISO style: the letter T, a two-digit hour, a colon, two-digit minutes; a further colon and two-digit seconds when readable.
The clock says T03:53:09
